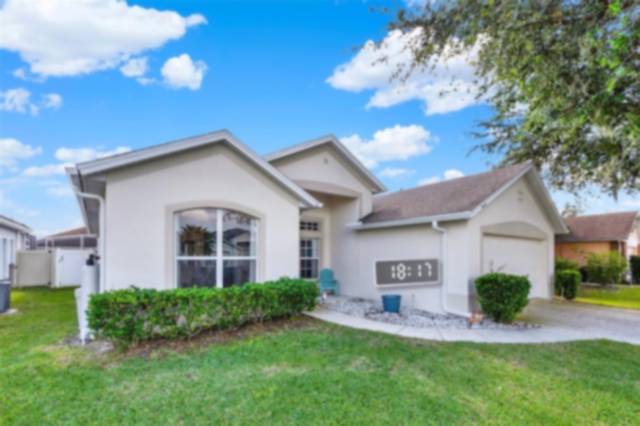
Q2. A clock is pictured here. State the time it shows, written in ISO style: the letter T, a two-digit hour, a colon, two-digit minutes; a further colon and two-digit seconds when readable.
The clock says T18:17
